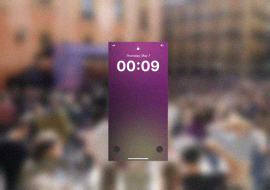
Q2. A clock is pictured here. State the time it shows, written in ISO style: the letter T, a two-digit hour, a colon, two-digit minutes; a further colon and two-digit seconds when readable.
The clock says T00:09
